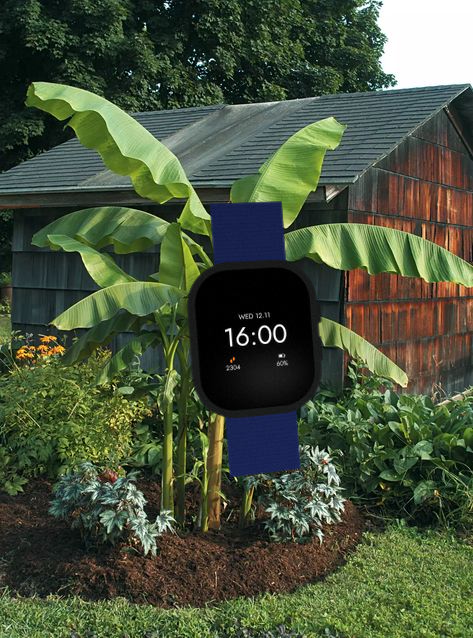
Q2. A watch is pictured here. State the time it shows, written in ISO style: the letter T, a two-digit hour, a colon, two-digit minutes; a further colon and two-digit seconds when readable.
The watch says T16:00
